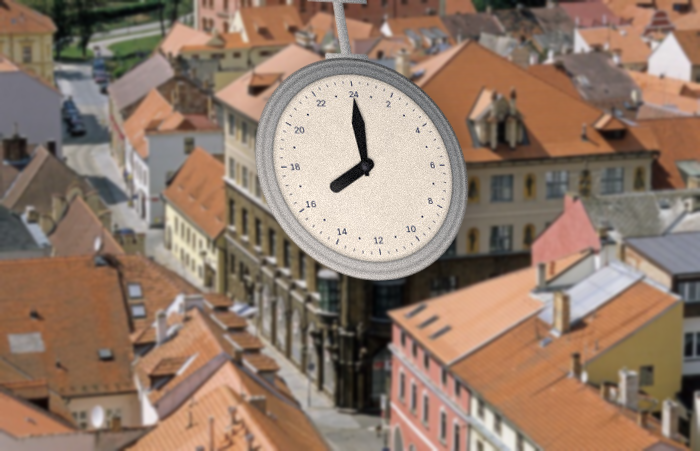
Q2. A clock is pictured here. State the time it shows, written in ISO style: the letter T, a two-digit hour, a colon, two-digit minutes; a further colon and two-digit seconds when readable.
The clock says T16:00
